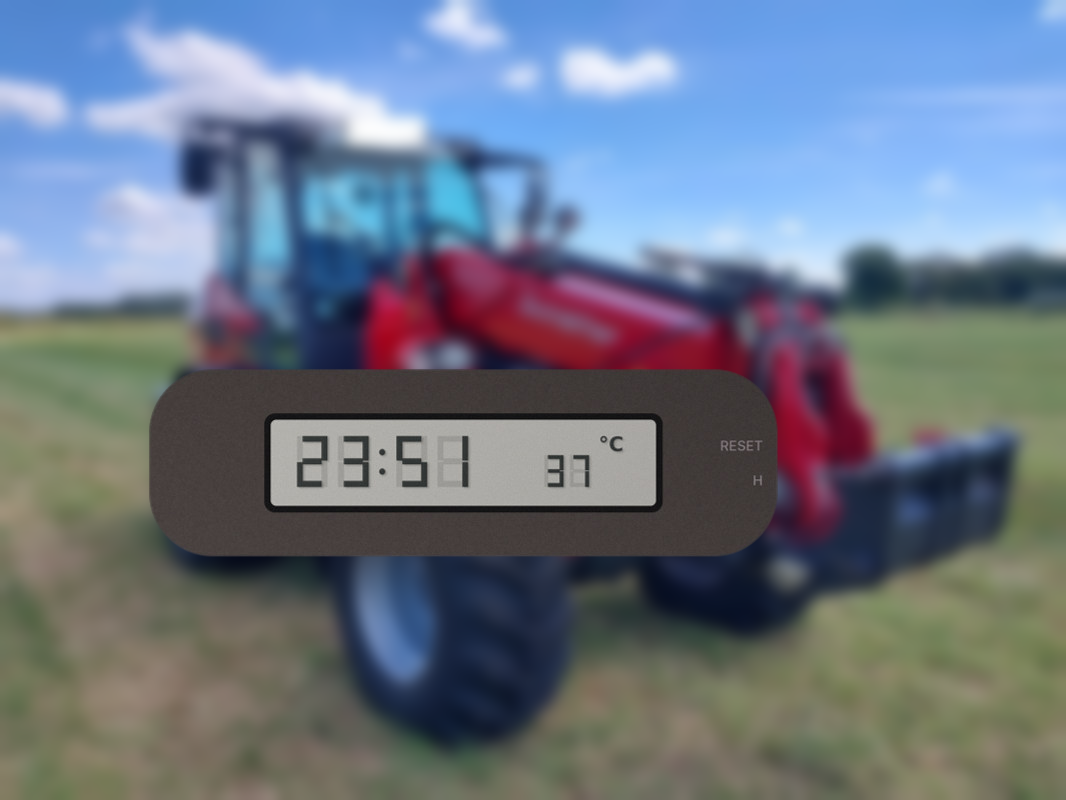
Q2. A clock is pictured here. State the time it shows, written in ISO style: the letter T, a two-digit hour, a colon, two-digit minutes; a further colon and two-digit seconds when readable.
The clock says T23:51
